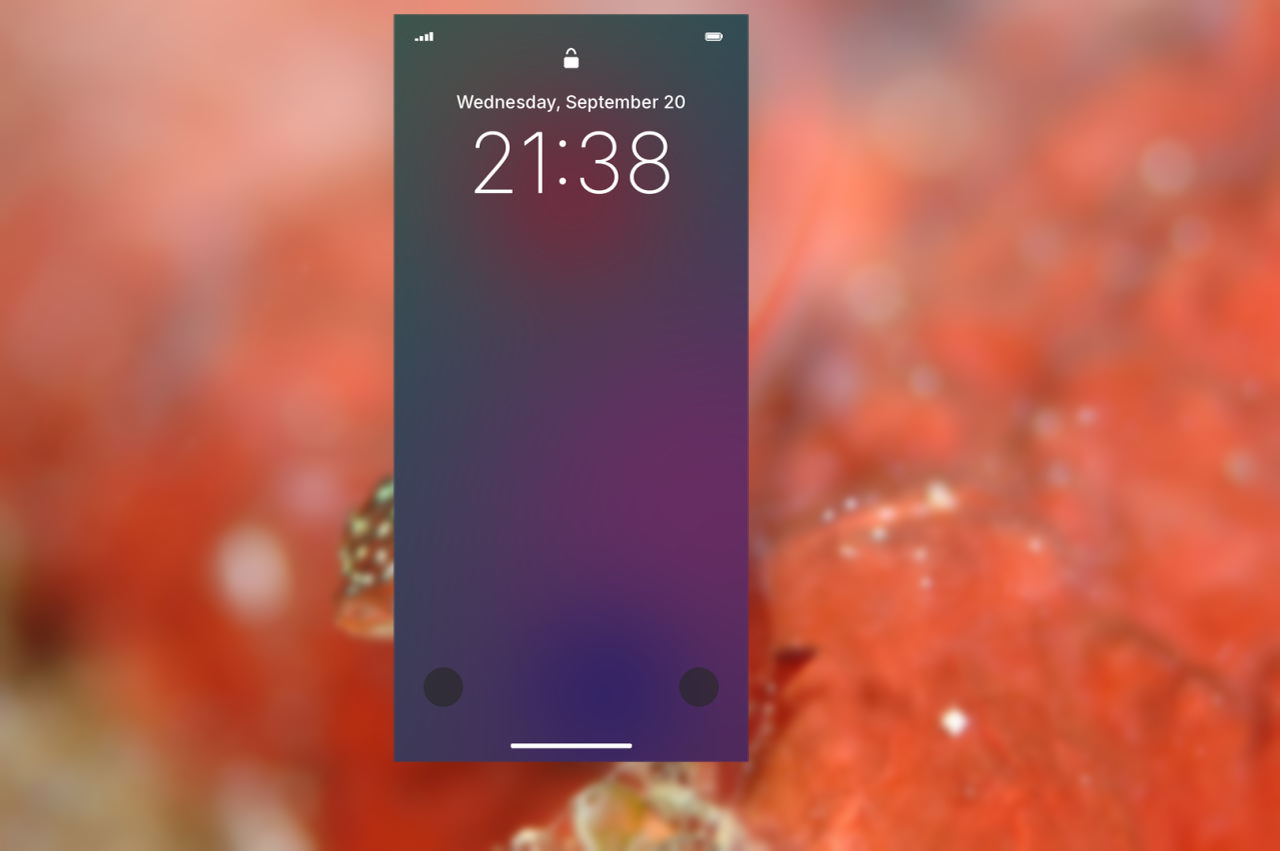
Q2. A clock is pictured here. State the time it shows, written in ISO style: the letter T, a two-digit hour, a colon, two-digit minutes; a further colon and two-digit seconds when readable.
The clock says T21:38
